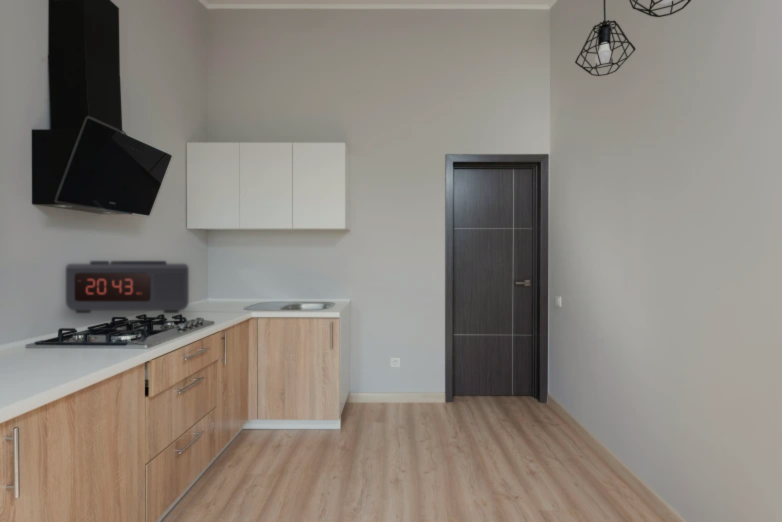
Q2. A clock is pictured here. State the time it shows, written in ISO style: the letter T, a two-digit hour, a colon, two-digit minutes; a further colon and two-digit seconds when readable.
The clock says T20:43
